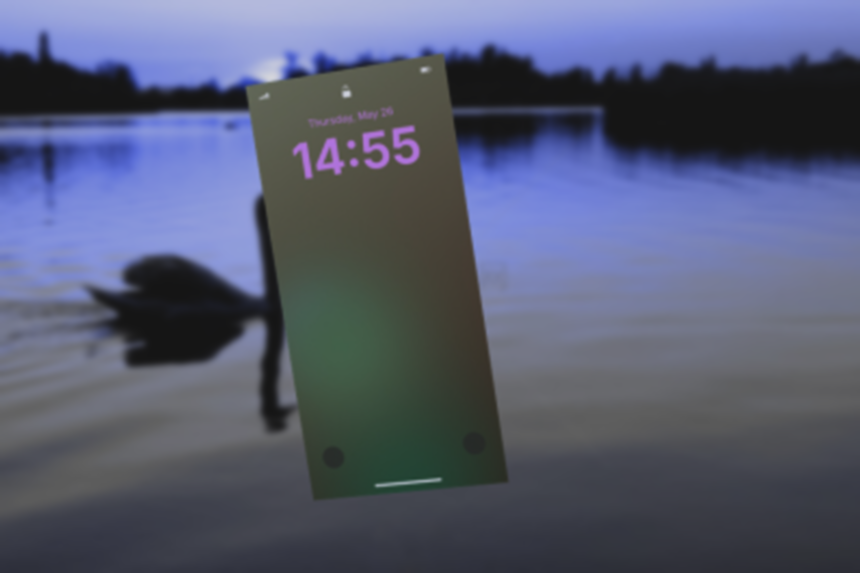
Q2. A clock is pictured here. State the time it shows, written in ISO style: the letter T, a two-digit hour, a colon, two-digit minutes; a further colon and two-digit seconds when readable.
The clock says T14:55
